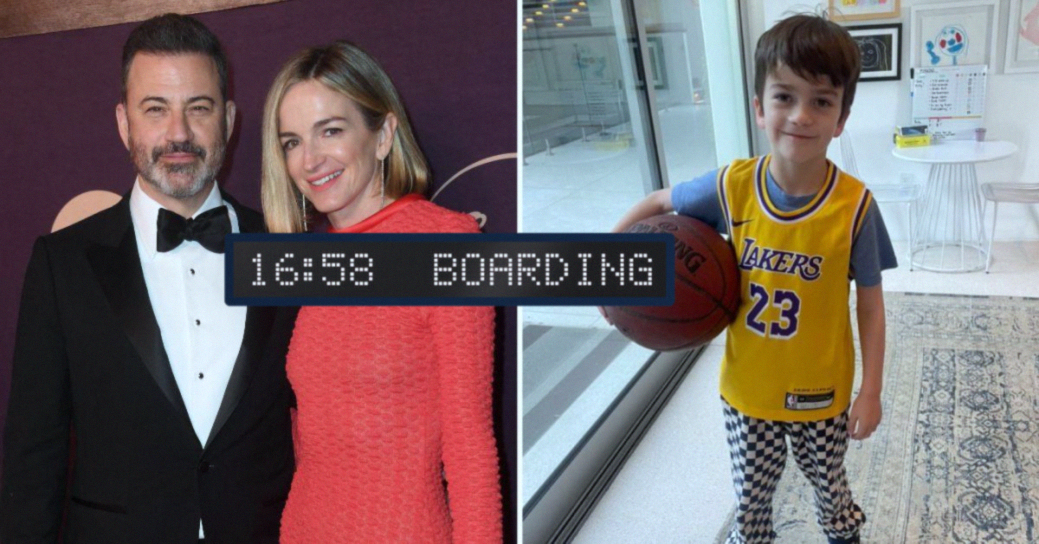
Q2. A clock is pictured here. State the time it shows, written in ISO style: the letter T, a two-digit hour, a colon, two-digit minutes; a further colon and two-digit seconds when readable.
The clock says T16:58
